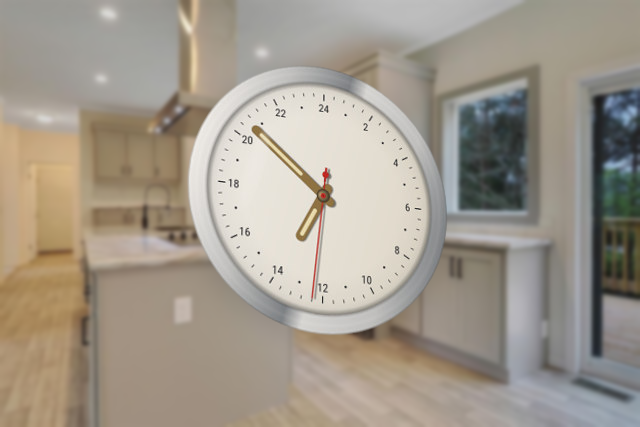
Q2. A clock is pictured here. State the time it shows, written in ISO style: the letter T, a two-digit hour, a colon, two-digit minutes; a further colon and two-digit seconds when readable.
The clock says T13:51:31
